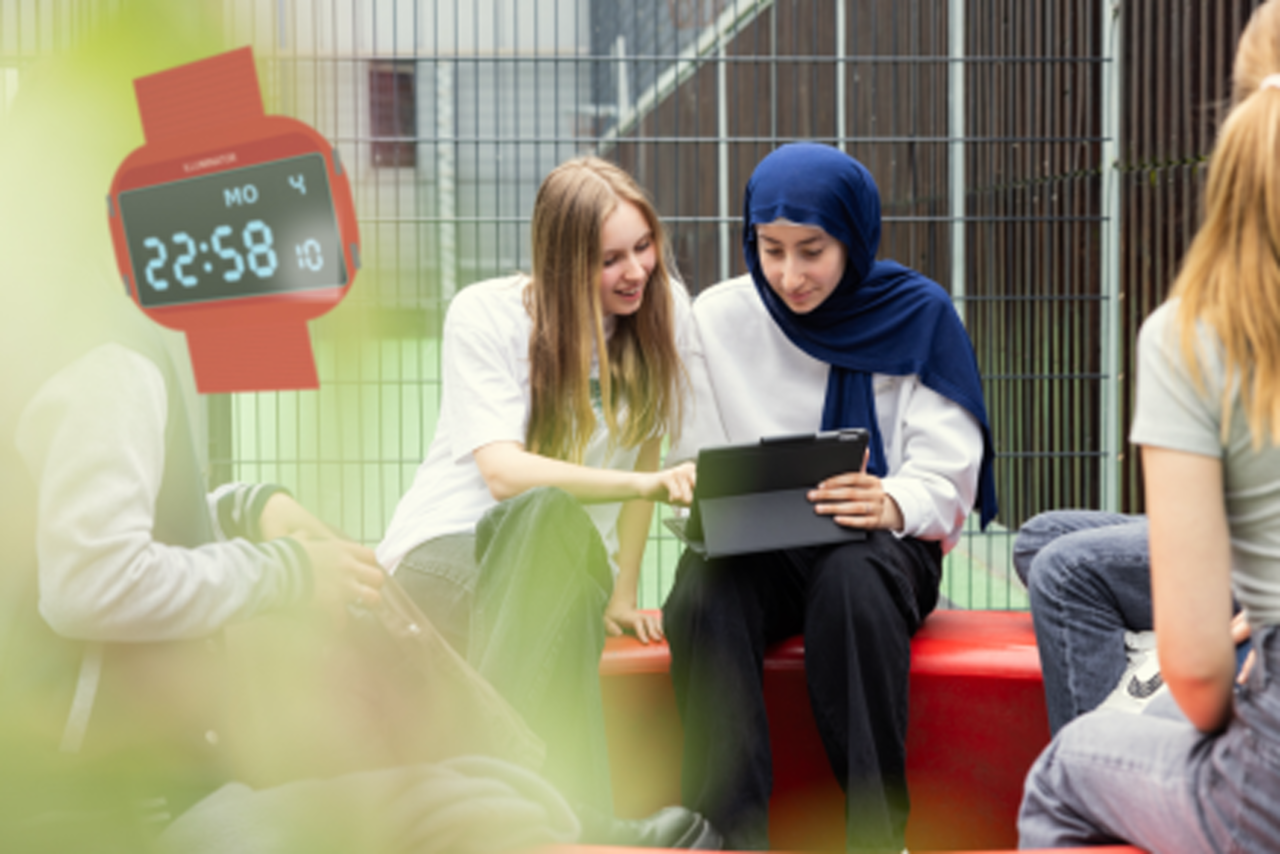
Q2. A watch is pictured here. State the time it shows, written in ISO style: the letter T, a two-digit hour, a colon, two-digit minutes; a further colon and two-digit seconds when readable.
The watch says T22:58:10
